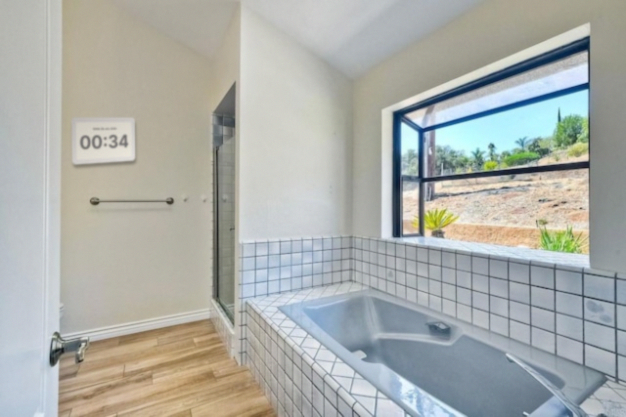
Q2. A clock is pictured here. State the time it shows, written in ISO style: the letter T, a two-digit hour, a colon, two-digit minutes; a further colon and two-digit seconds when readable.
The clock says T00:34
